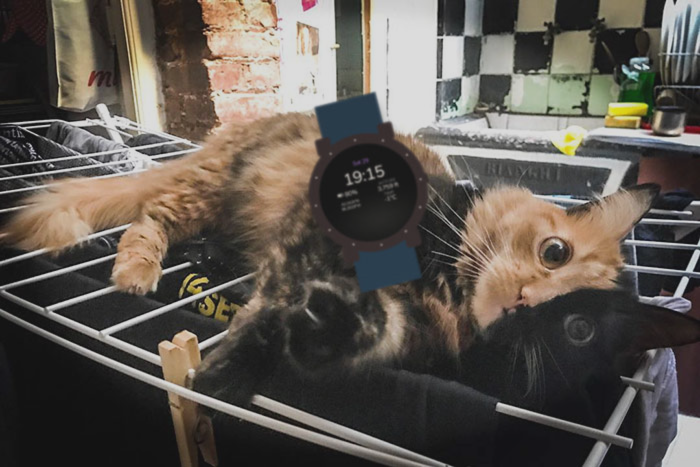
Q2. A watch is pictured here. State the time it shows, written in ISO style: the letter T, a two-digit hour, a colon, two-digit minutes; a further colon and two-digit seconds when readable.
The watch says T19:15
